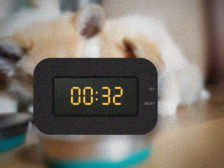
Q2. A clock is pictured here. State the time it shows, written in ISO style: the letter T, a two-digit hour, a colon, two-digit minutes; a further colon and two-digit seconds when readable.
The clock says T00:32
